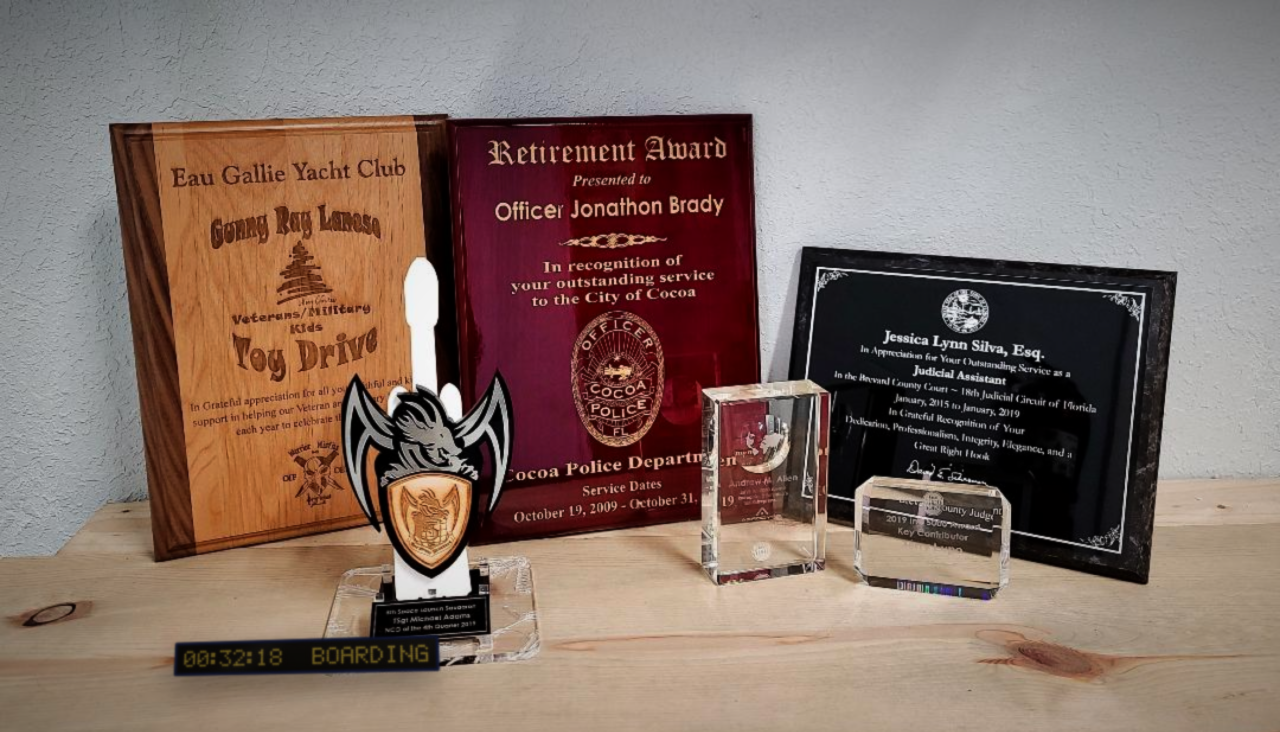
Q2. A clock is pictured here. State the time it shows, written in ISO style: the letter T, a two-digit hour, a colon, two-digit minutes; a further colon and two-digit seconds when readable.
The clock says T00:32:18
